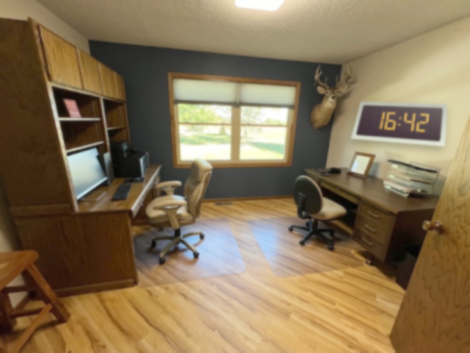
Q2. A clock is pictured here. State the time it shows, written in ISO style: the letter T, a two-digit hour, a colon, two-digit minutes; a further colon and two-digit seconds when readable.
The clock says T16:42
